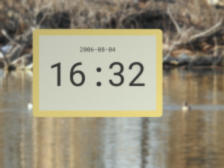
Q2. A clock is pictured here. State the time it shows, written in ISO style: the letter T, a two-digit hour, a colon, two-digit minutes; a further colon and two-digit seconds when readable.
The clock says T16:32
